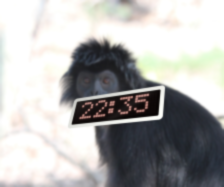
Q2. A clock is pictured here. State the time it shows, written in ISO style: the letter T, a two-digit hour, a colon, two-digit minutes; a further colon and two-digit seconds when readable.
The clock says T22:35
